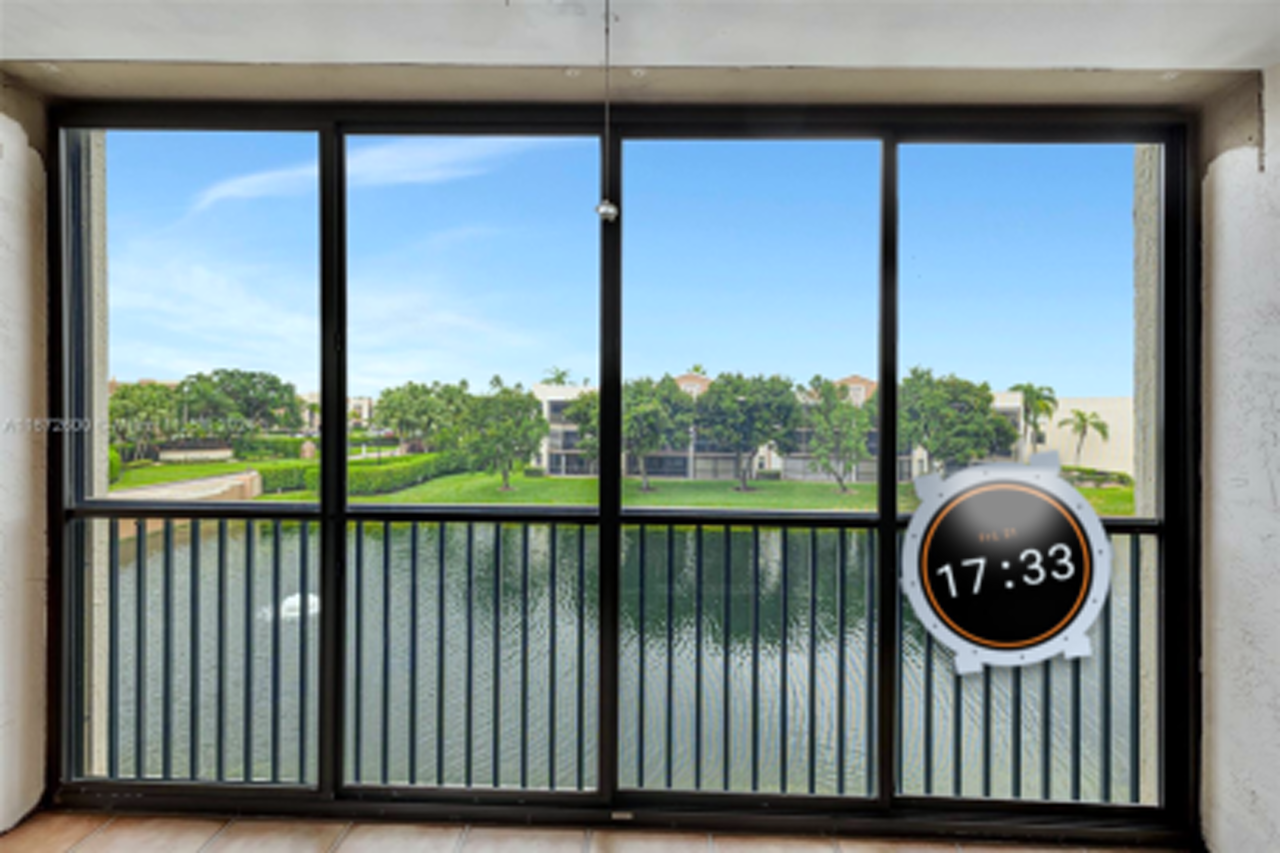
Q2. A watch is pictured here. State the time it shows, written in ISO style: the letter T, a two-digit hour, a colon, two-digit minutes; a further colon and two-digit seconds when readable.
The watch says T17:33
